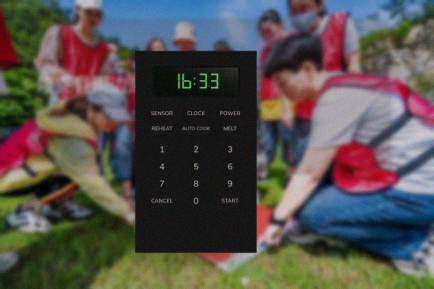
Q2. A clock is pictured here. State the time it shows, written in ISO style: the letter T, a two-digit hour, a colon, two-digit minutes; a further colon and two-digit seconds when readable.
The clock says T16:33
